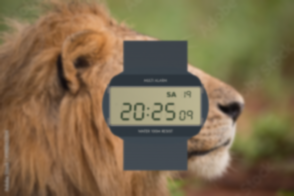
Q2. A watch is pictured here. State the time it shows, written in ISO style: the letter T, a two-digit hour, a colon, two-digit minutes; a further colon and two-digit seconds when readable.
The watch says T20:25
